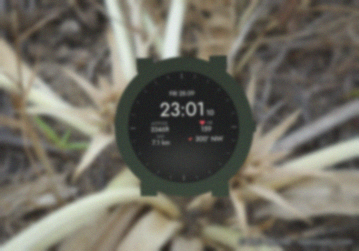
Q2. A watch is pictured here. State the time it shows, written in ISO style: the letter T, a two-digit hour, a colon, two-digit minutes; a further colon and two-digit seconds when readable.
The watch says T23:01
